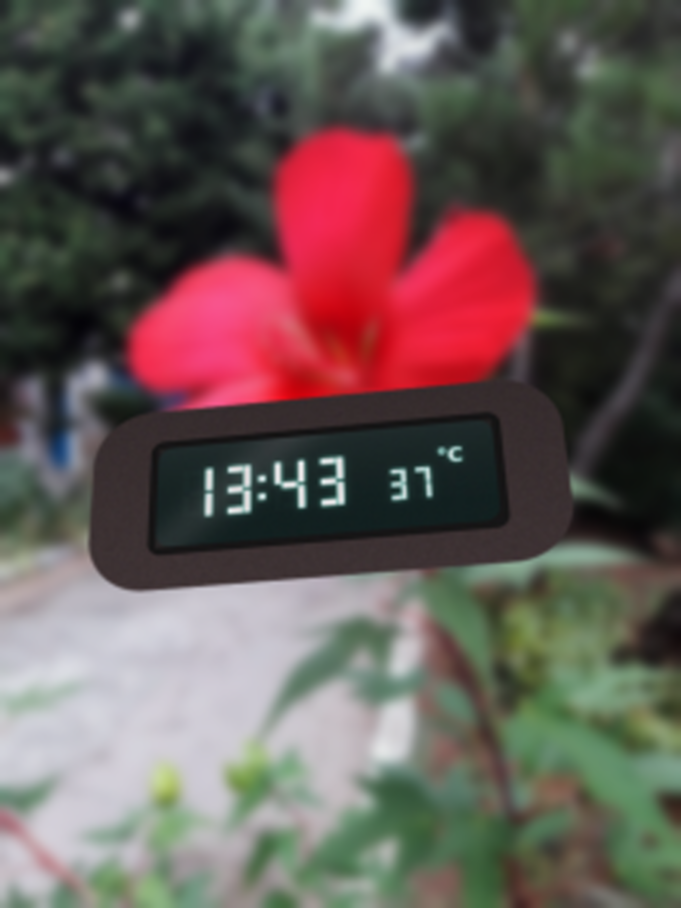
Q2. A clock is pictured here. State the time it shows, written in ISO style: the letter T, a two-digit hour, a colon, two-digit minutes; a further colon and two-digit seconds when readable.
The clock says T13:43
